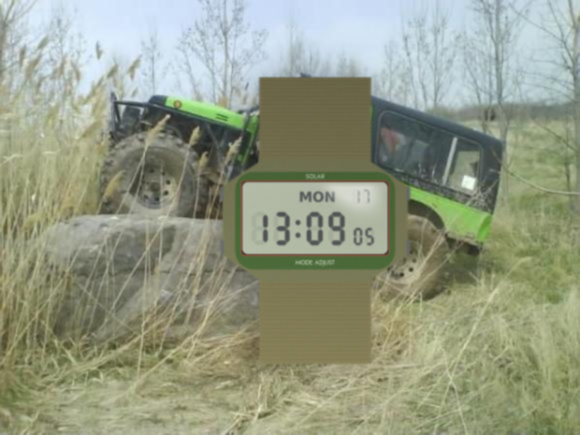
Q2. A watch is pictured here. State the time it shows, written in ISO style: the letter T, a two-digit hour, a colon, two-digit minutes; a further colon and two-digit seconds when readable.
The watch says T13:09:05
